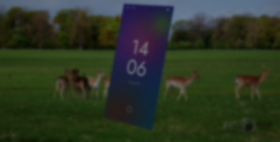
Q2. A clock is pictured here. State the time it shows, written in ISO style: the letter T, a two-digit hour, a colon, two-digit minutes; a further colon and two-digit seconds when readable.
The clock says T14:06
